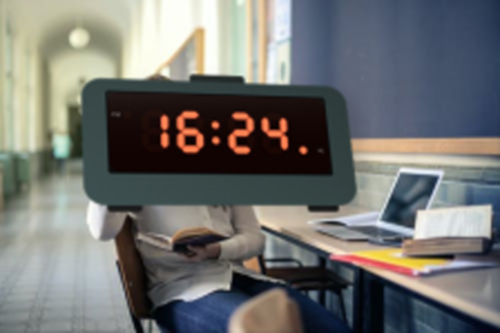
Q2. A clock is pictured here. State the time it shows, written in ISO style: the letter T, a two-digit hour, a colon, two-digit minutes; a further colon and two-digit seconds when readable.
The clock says T16:24
